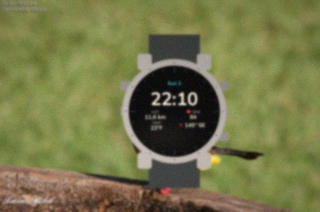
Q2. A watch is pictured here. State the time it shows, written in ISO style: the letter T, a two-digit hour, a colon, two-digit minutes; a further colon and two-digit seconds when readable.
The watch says T22:10
